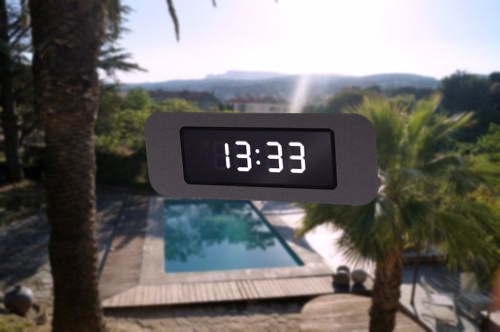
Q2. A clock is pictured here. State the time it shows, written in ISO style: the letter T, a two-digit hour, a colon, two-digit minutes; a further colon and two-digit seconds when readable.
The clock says T13:33
